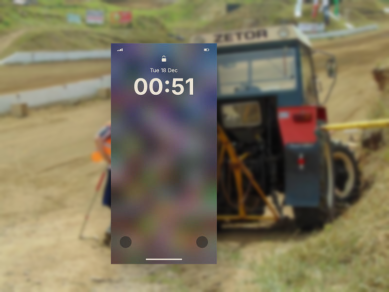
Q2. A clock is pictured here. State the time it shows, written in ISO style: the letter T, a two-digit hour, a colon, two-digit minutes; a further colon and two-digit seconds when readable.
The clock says T00:51
